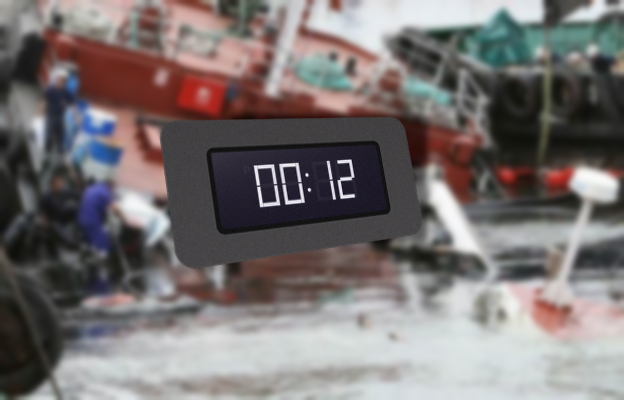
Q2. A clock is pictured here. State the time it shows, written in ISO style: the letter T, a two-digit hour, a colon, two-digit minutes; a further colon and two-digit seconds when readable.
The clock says T00:12
